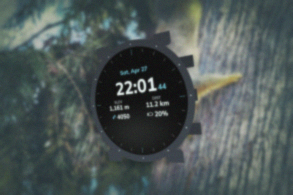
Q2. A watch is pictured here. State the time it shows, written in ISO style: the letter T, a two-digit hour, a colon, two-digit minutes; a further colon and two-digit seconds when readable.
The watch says T22:01
